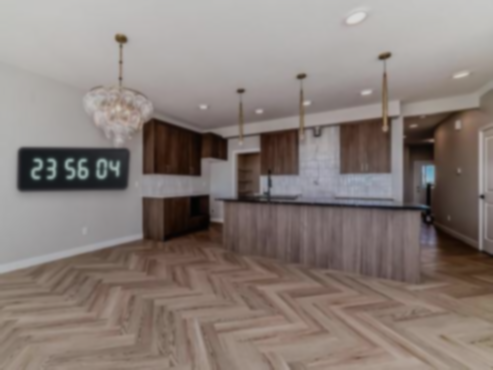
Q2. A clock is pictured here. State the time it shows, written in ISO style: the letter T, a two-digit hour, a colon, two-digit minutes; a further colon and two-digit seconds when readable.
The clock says T23:56:04
